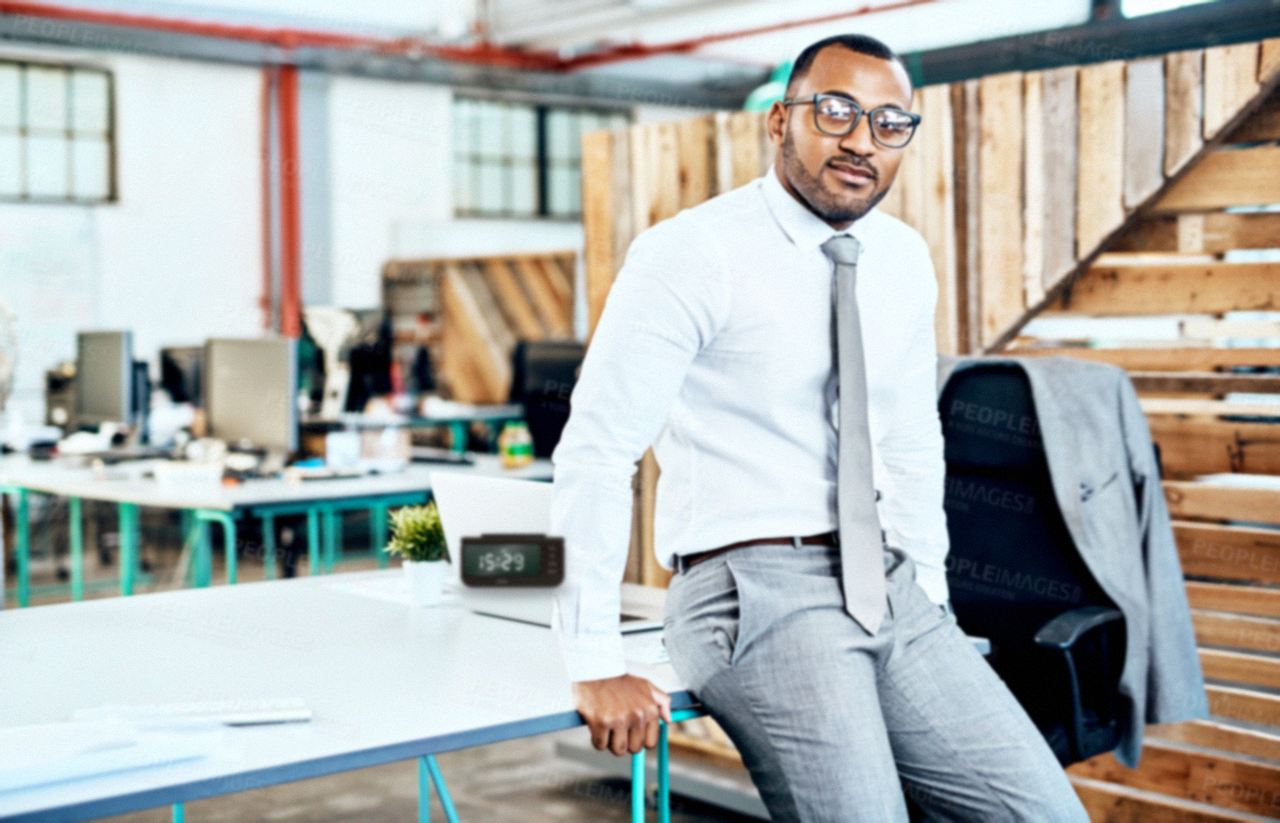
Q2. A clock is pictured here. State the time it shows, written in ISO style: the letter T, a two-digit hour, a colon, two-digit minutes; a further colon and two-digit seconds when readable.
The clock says T15:29
